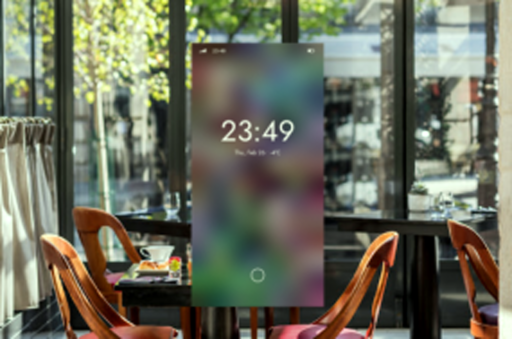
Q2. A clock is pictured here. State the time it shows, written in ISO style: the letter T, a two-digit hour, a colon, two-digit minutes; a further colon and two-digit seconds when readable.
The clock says T23:49
